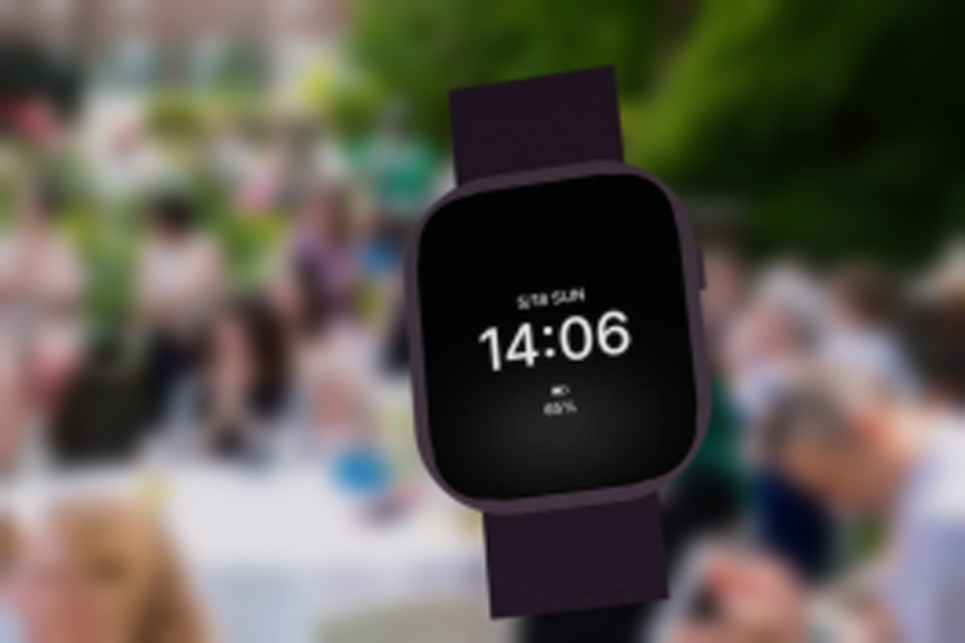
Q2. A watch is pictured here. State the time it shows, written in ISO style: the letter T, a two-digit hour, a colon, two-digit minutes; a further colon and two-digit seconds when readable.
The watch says T14:06
